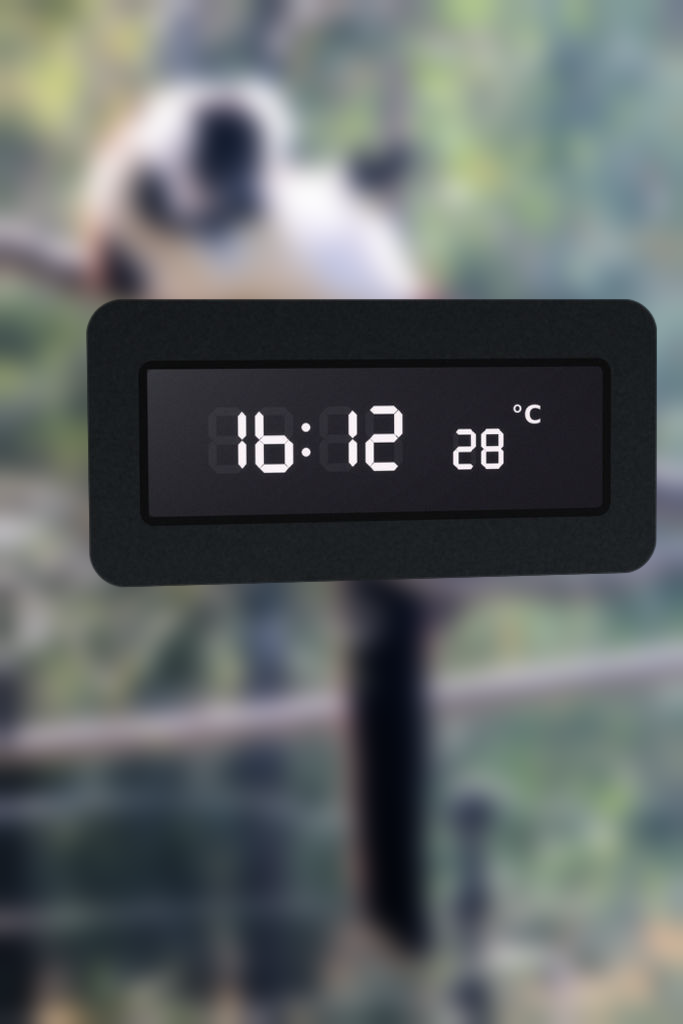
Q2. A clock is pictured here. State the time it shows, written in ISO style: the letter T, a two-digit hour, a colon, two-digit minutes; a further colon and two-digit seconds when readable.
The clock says T16:12
